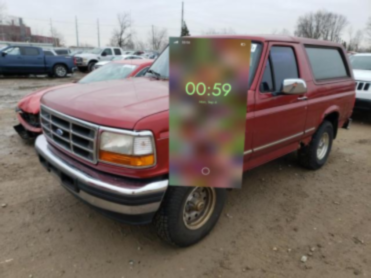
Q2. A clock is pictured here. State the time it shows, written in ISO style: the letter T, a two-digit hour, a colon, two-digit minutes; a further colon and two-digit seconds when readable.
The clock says T00:59
